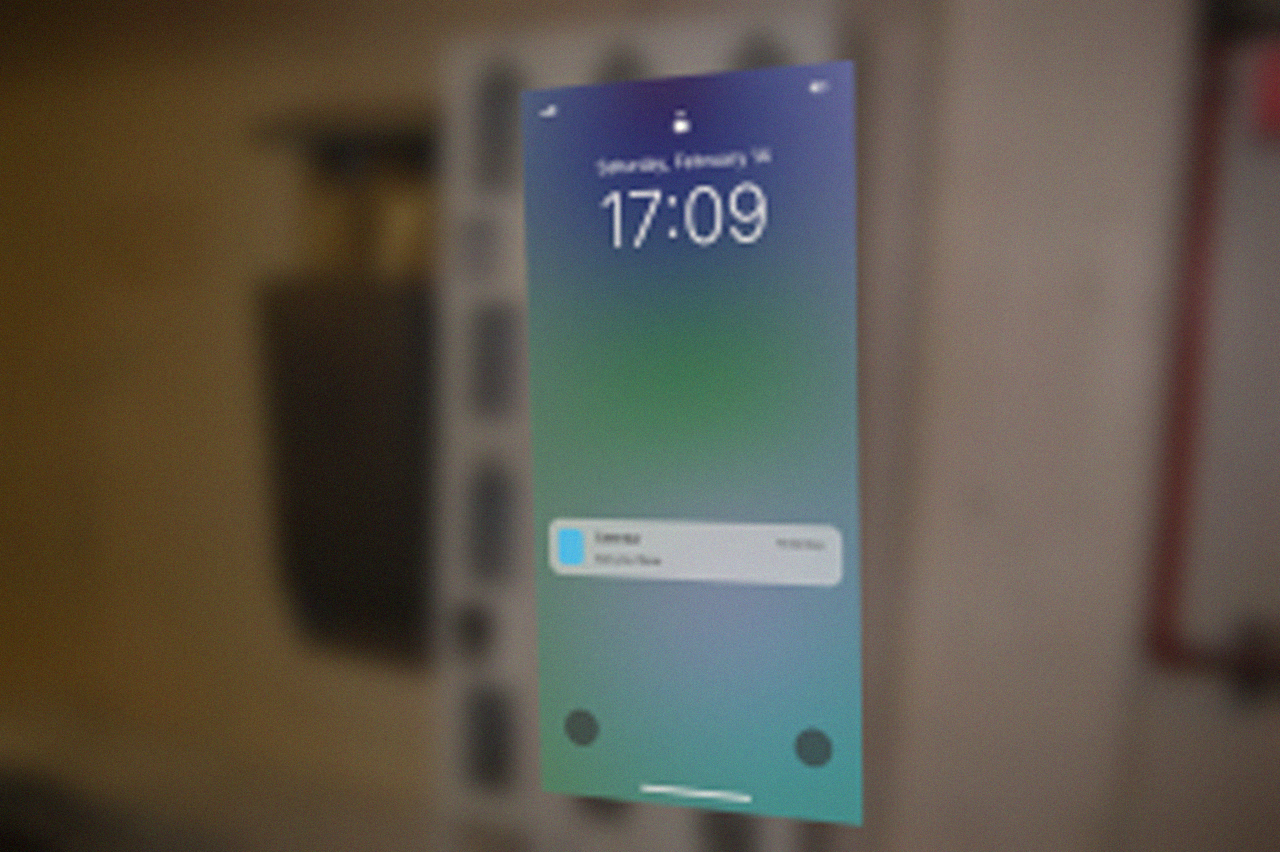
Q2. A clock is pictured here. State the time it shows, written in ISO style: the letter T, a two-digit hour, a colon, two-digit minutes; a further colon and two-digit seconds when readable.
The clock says T17:09
